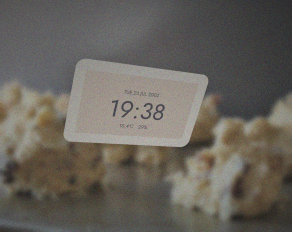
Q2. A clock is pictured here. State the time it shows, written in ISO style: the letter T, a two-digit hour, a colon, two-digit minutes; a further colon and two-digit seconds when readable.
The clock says T19:38
